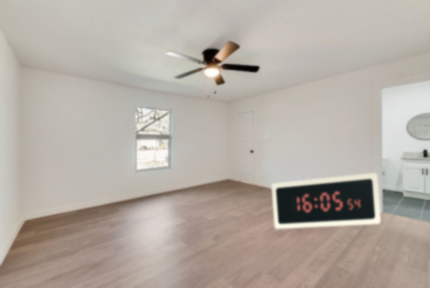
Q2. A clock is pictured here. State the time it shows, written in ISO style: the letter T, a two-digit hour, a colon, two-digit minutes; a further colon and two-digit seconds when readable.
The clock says T16:05
